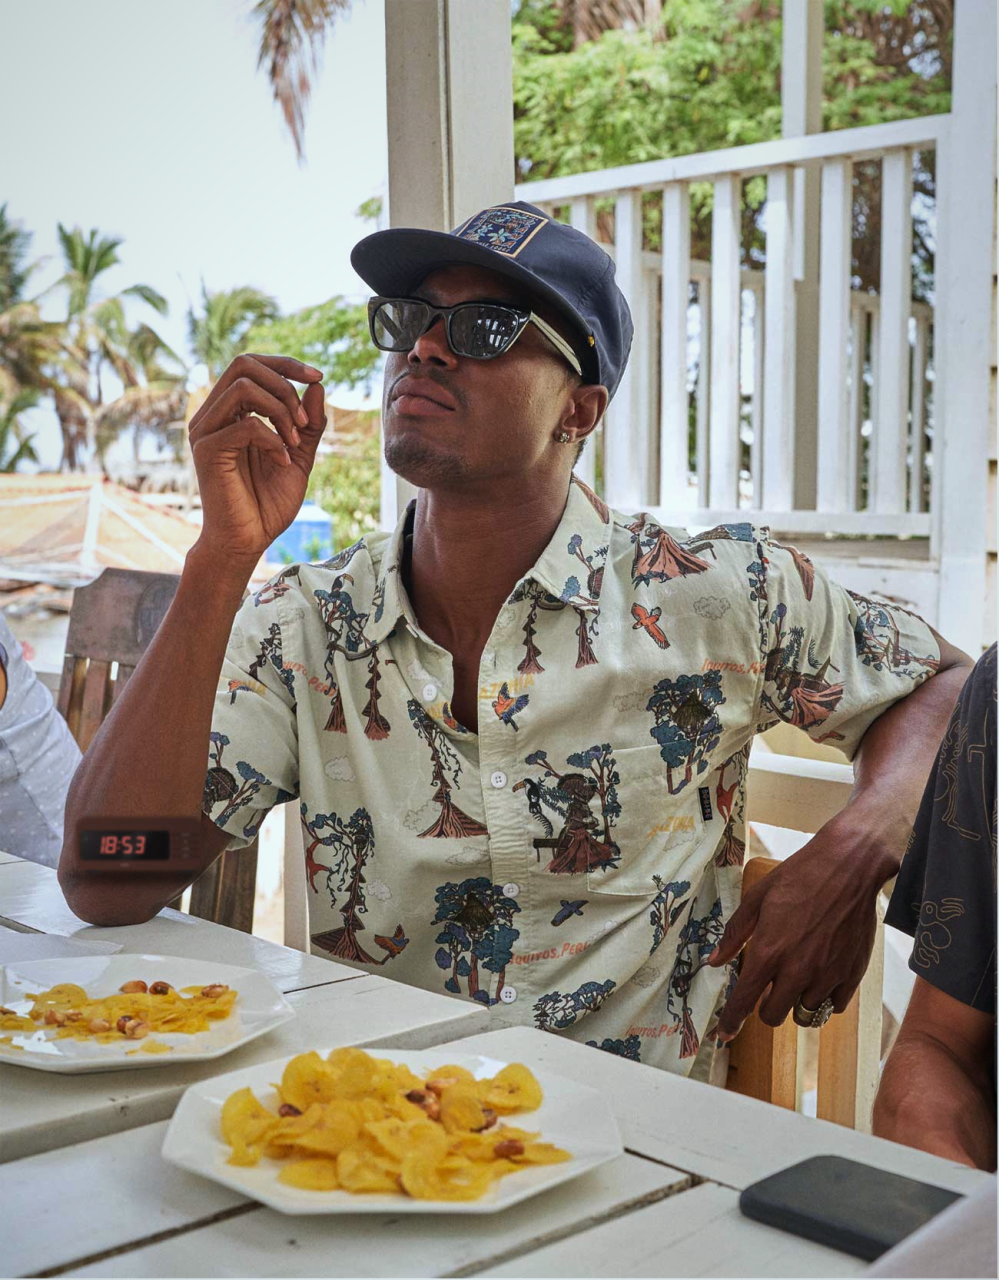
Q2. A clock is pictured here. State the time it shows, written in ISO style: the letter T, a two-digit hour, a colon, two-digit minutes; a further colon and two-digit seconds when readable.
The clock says T18:53
